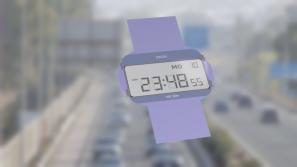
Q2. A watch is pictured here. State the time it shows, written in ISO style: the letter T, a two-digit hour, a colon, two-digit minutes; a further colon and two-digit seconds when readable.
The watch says T23:48:55
